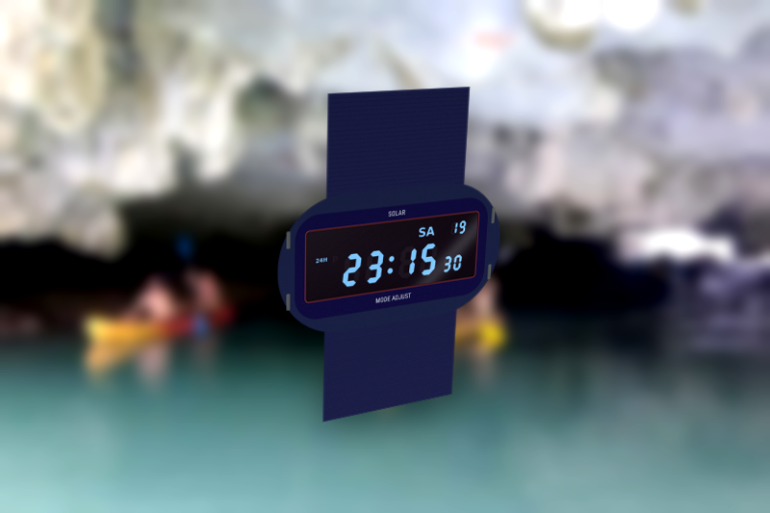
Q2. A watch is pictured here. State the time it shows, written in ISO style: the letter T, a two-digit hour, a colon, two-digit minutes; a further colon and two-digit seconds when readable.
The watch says T23:15:30
